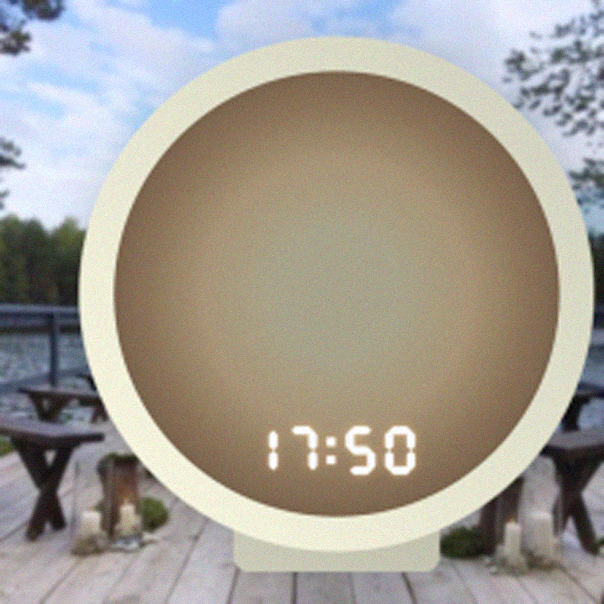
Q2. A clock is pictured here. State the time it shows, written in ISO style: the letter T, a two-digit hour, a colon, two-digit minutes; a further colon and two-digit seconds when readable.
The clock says T17:50
